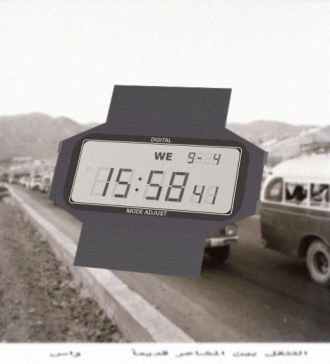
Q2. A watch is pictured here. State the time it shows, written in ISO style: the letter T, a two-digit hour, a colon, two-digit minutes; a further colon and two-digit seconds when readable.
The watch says T15:58:41
